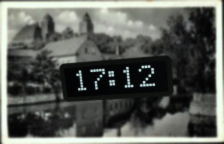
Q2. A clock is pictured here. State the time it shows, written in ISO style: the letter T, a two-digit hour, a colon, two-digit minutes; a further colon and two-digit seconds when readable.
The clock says T17:12
